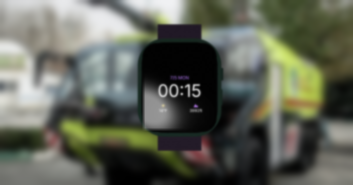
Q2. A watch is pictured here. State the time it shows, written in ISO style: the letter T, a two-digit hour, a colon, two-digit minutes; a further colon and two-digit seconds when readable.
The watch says T00:15
